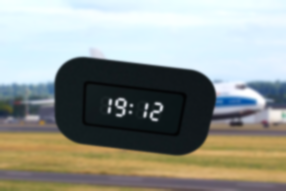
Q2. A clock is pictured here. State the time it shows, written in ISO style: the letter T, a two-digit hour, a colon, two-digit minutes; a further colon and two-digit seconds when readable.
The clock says T19:12
